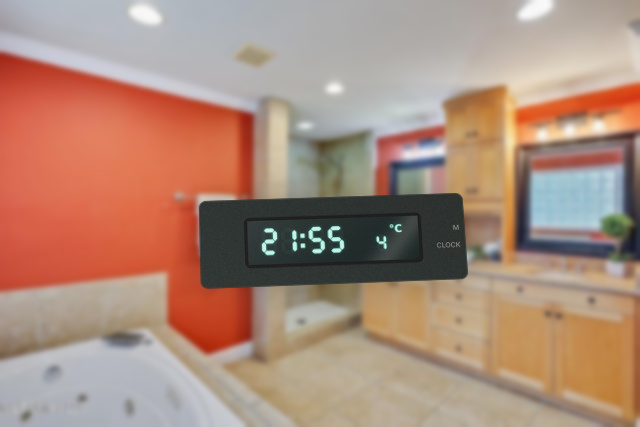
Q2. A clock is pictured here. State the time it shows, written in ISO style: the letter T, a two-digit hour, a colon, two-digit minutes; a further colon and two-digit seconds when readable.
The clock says T21:55
